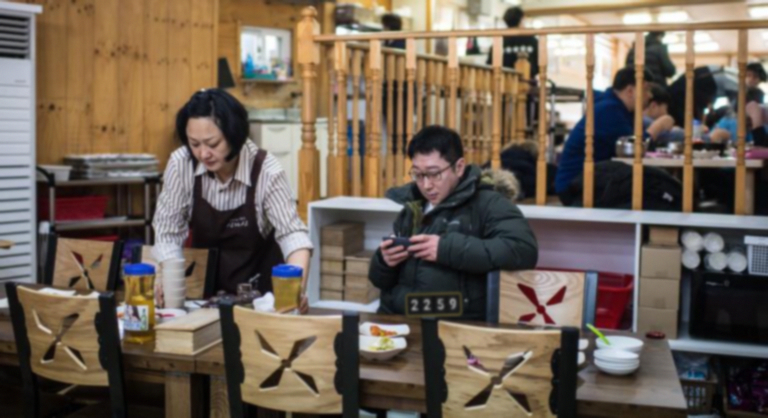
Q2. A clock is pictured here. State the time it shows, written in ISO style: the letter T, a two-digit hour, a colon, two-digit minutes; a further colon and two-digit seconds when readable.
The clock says T22:59
